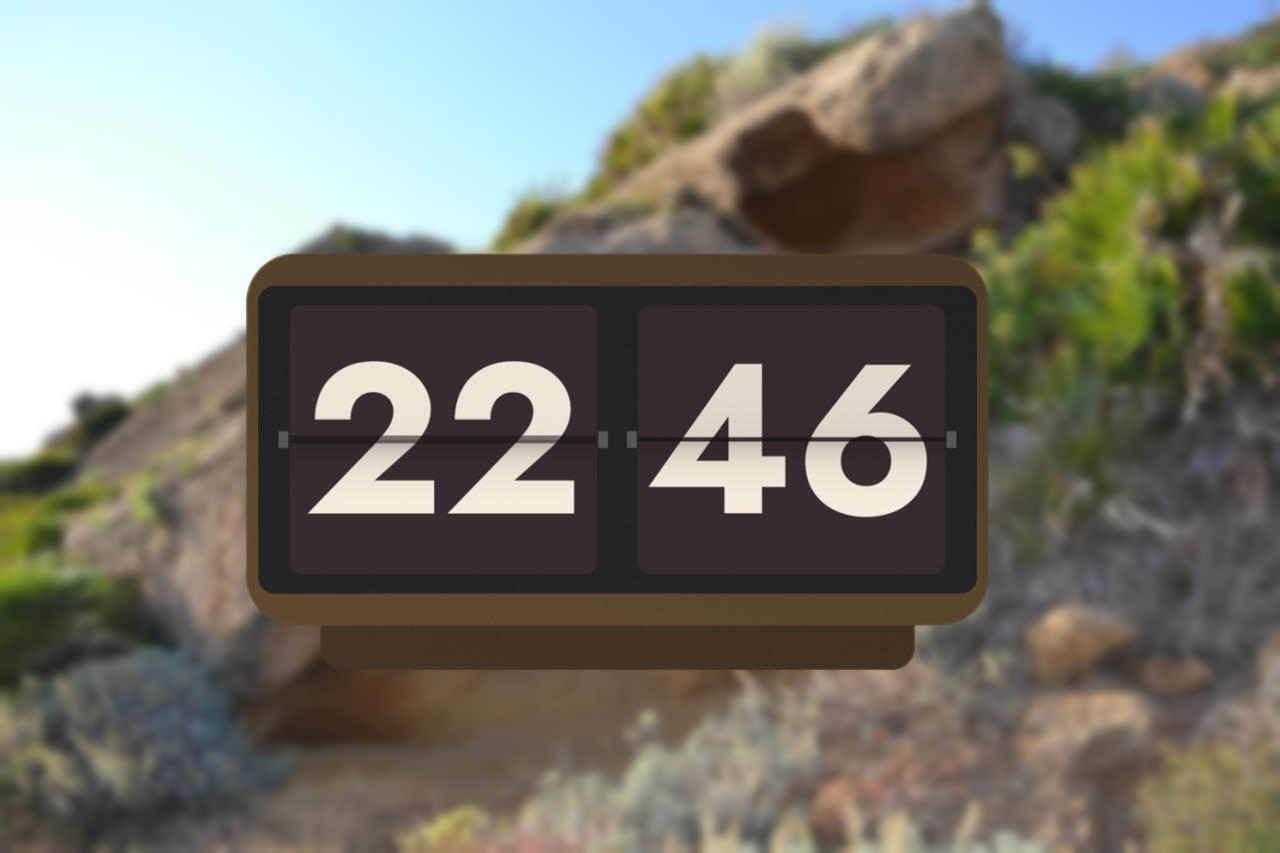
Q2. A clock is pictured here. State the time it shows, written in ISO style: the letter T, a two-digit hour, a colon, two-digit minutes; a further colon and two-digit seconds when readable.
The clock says T22:46
